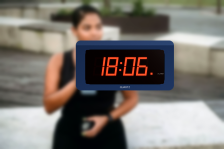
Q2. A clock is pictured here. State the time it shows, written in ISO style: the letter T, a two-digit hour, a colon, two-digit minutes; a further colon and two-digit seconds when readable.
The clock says T18:06
